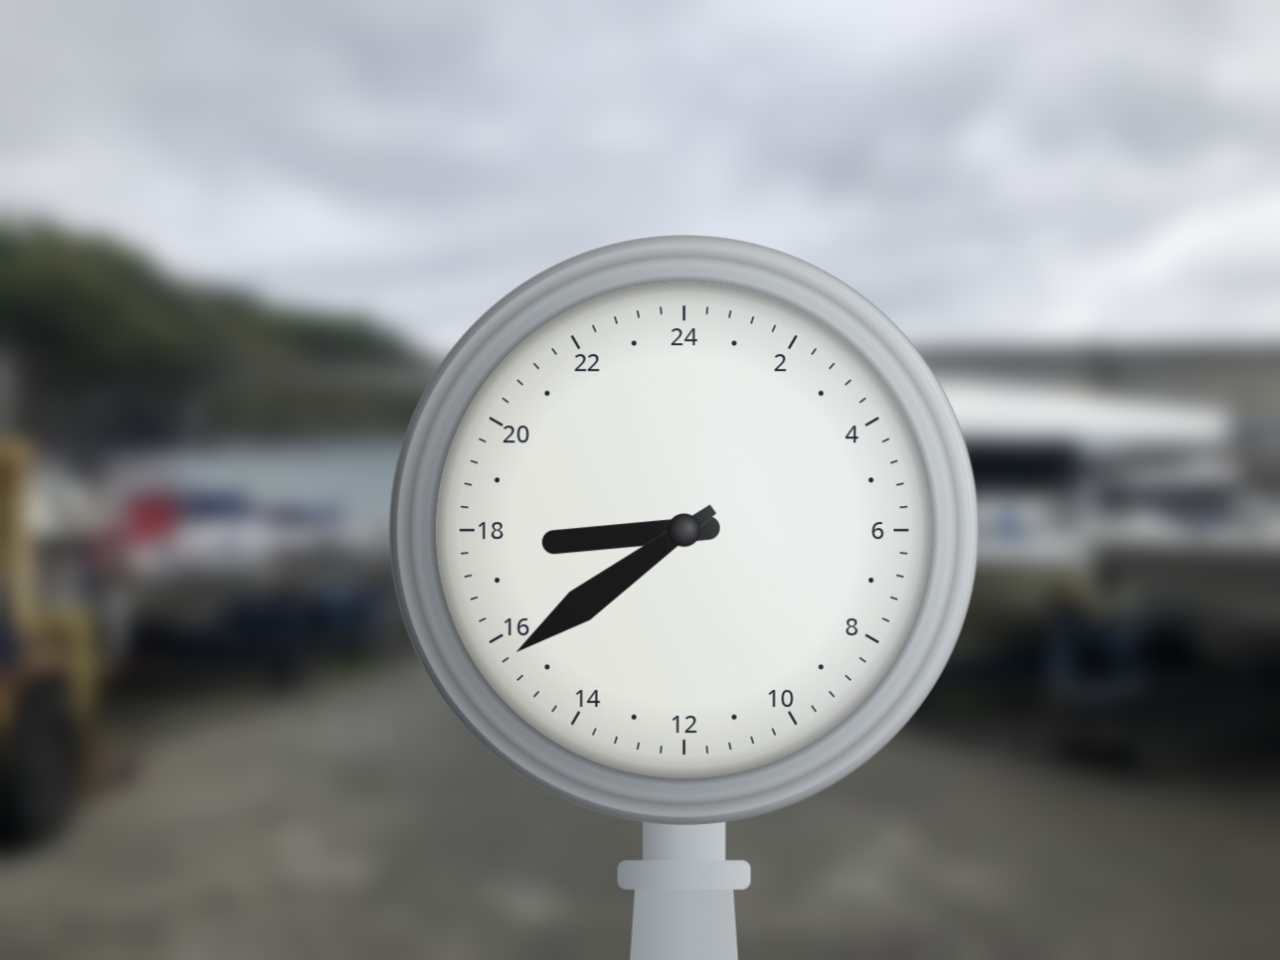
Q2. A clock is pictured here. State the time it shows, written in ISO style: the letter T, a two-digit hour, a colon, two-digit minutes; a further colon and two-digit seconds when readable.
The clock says T17:39
